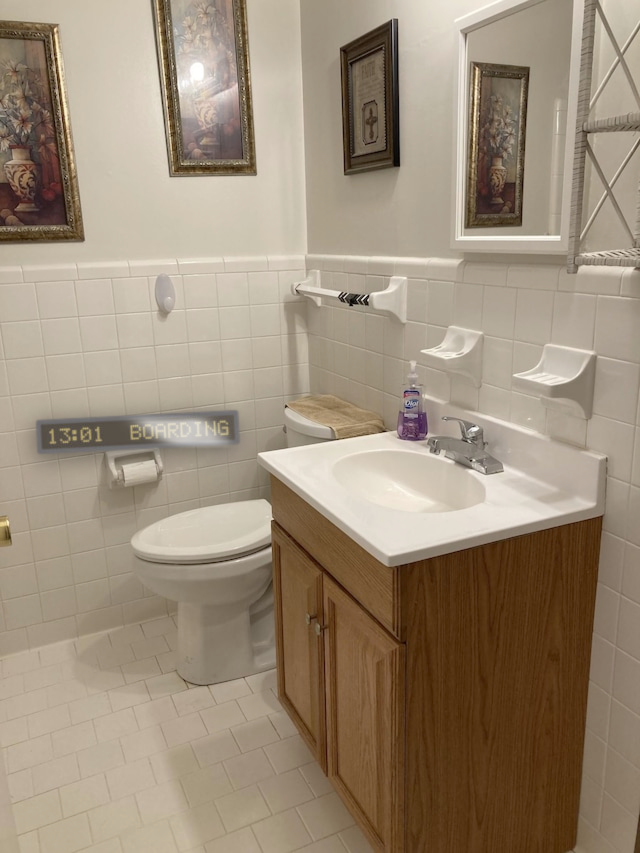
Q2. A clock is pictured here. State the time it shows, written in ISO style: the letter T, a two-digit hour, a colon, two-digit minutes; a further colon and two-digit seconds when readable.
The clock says T13:01
